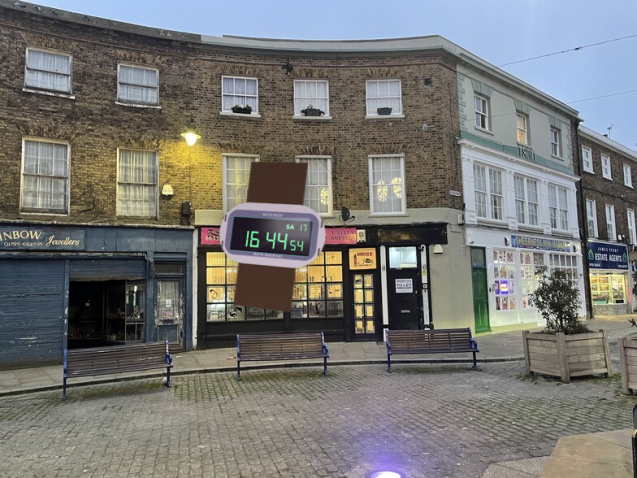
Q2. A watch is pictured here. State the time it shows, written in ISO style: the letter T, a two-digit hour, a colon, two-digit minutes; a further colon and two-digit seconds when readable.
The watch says T16:44:54
